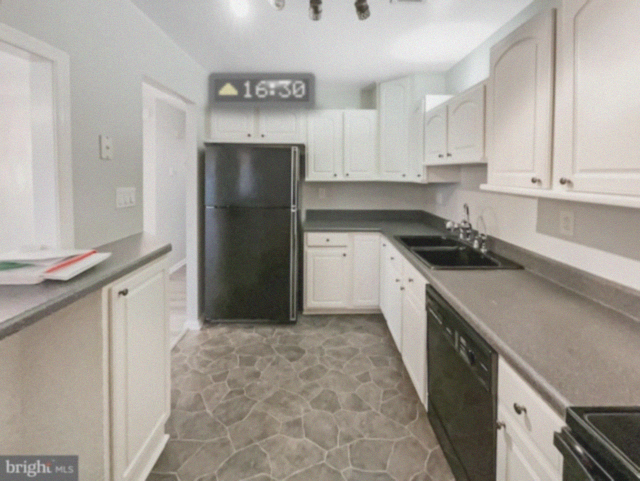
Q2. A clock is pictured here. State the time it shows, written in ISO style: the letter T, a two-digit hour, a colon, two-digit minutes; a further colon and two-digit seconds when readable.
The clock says T16:30
